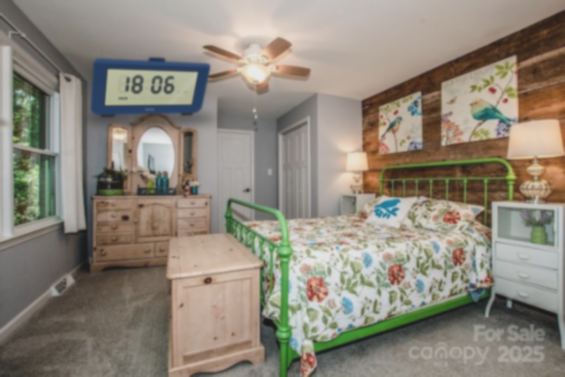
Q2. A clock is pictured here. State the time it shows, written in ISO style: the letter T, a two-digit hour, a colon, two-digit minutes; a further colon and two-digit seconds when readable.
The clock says T18:06
